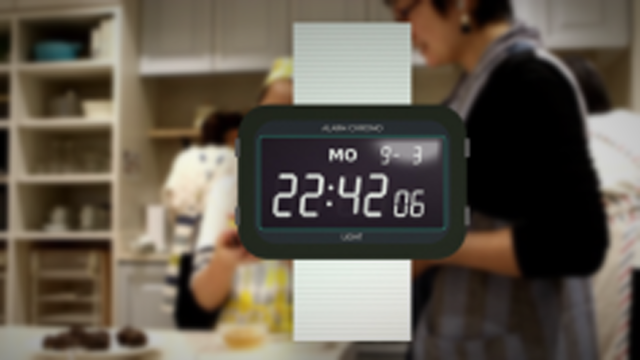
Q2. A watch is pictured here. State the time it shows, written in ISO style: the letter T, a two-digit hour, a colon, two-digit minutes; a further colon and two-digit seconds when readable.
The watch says T22:42:06
